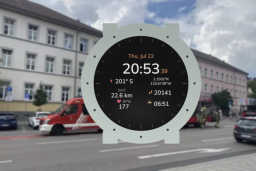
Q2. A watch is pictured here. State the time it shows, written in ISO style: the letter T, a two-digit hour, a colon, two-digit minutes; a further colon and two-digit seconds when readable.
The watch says T20:53
